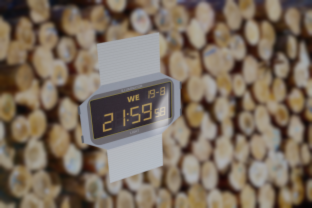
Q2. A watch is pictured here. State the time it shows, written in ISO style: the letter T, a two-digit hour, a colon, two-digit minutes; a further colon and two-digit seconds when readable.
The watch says T21:59
